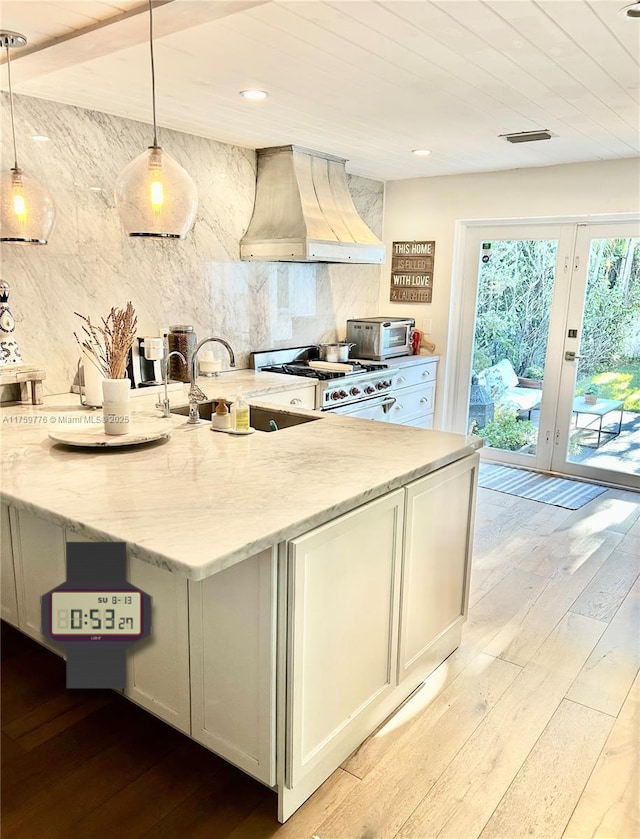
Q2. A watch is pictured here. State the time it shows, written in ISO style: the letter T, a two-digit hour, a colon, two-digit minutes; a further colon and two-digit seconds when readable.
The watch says T00:53:27
